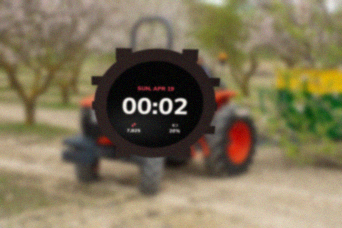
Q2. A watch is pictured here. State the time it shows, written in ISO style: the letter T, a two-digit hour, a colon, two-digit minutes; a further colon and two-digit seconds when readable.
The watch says T00:02
